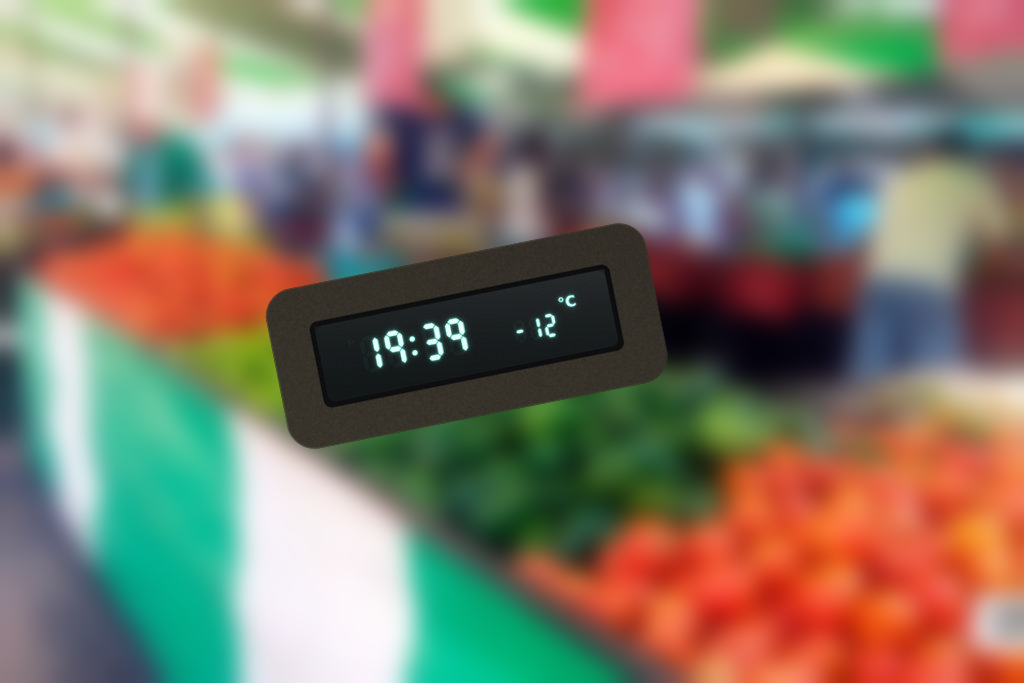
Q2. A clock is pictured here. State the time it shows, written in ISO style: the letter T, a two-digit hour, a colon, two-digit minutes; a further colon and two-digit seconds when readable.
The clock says T19:39
